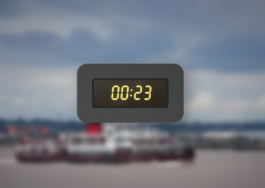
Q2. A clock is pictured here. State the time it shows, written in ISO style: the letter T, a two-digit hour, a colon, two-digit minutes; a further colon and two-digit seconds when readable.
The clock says T00:23
